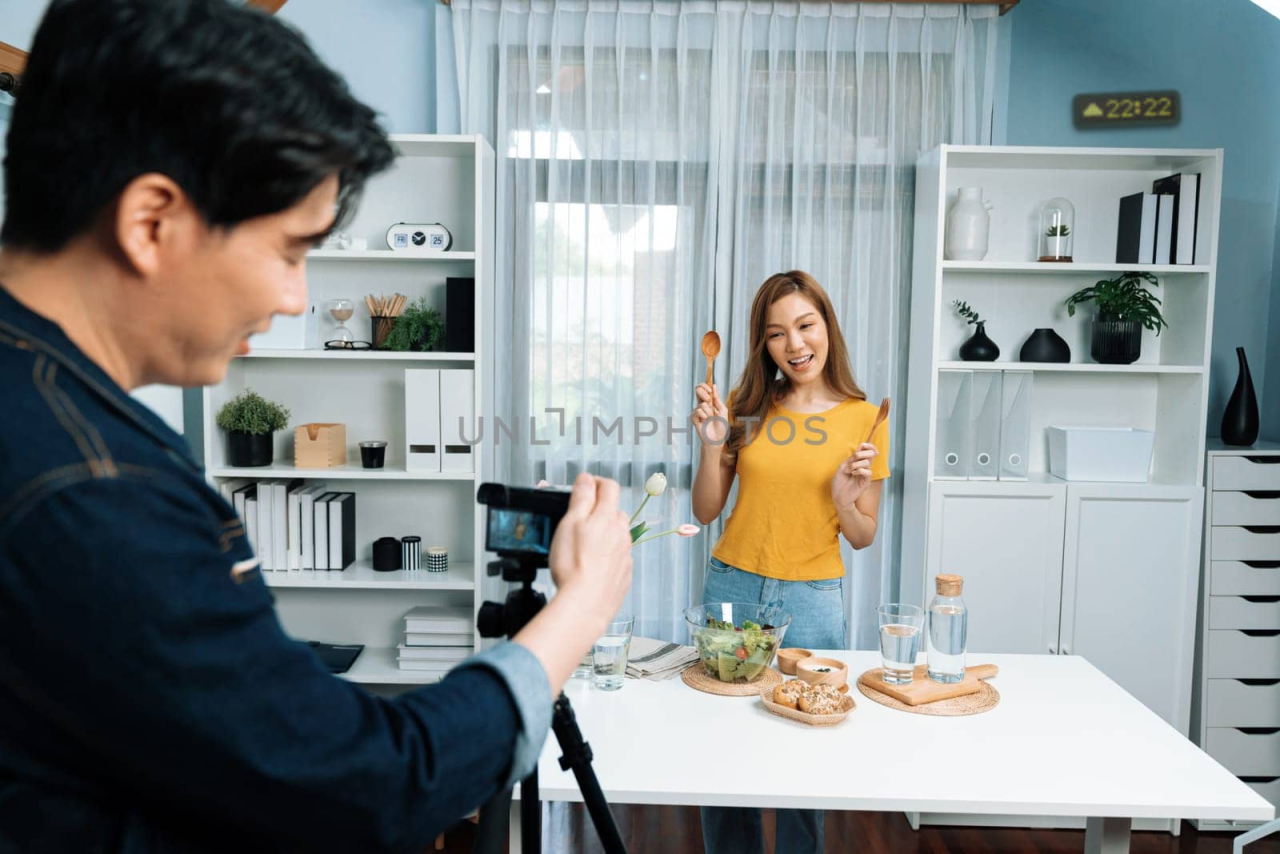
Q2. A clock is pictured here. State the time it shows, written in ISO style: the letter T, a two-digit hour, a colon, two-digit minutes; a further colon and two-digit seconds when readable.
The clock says T22:22
